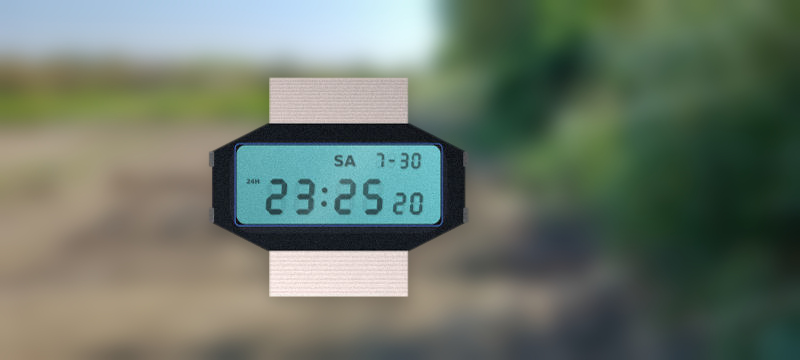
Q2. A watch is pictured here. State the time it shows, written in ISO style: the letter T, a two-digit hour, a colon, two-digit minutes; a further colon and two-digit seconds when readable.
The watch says T23:25:20
